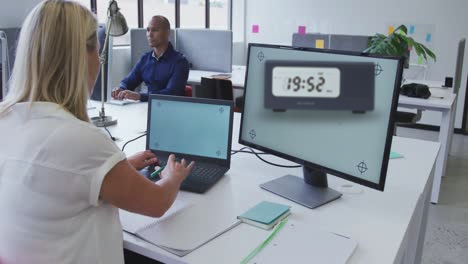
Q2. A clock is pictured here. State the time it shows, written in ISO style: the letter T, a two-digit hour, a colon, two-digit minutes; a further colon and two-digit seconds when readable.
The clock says T19:52
